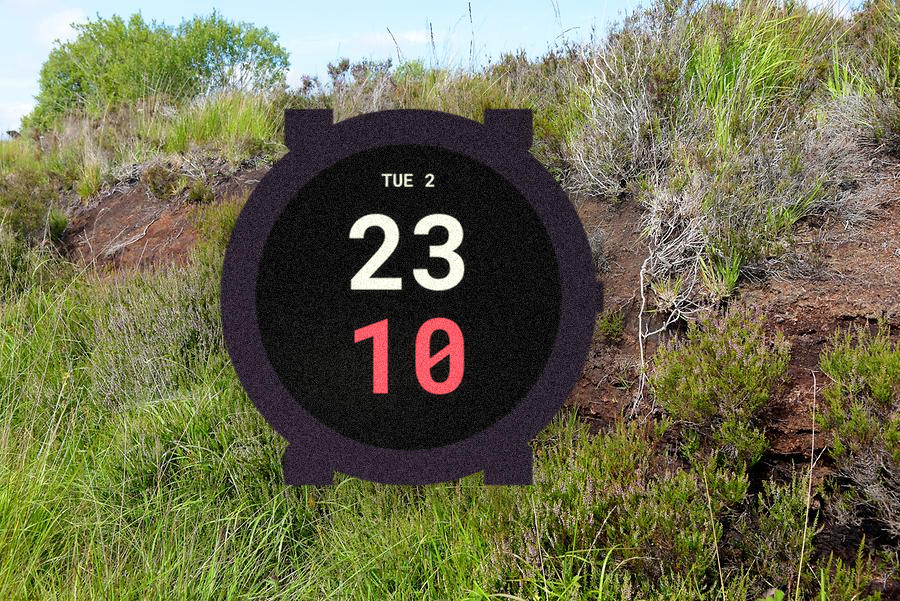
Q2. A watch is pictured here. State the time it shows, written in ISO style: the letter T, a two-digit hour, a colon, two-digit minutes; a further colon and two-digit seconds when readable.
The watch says T23:10
